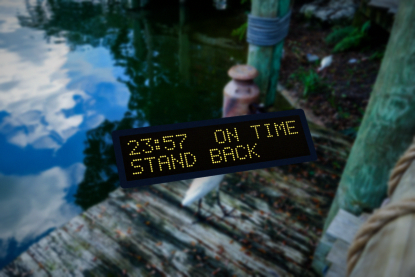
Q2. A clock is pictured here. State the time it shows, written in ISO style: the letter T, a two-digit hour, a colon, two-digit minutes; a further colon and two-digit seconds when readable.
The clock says T23:57
